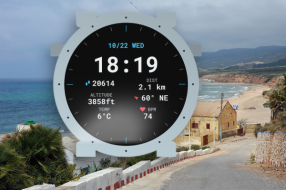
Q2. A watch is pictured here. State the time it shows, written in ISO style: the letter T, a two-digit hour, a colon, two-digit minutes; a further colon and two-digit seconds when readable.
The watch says T18:19
